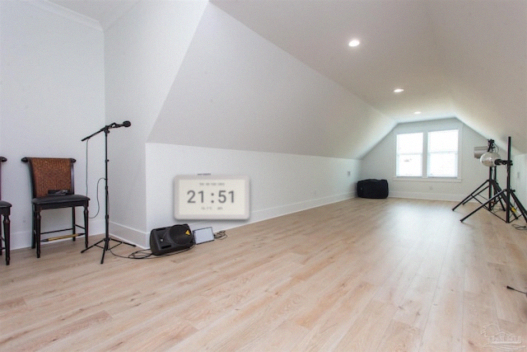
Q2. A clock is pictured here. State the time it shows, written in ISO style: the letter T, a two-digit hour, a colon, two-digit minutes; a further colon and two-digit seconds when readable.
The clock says T21:51
